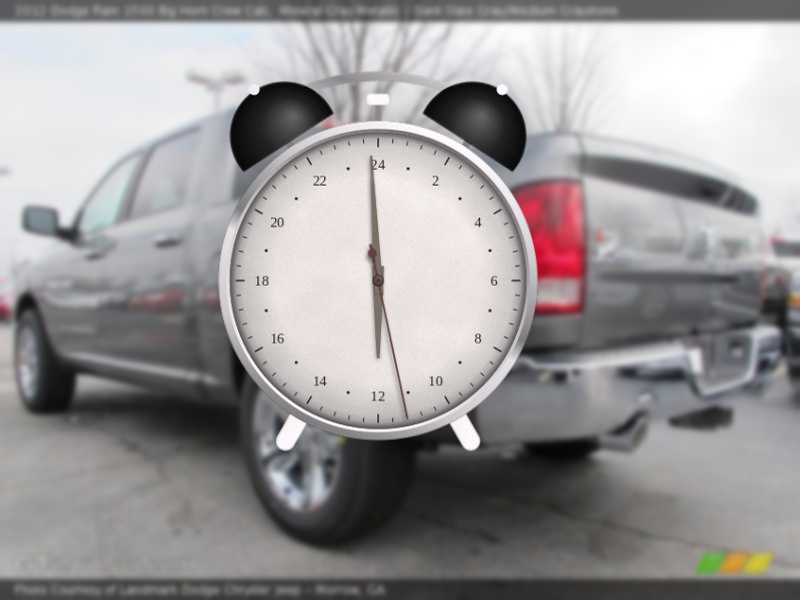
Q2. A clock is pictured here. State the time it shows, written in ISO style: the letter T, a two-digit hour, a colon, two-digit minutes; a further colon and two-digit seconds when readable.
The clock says T11:59:28
